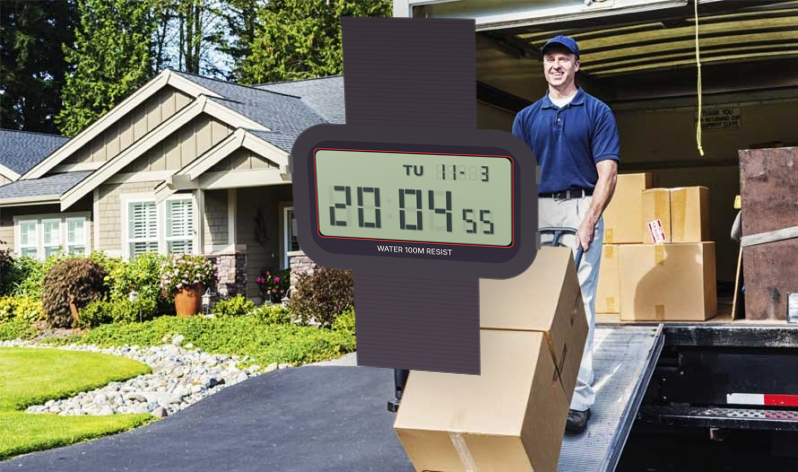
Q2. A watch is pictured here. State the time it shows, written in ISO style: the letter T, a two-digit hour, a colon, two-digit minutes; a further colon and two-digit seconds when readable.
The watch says T20:04:55
